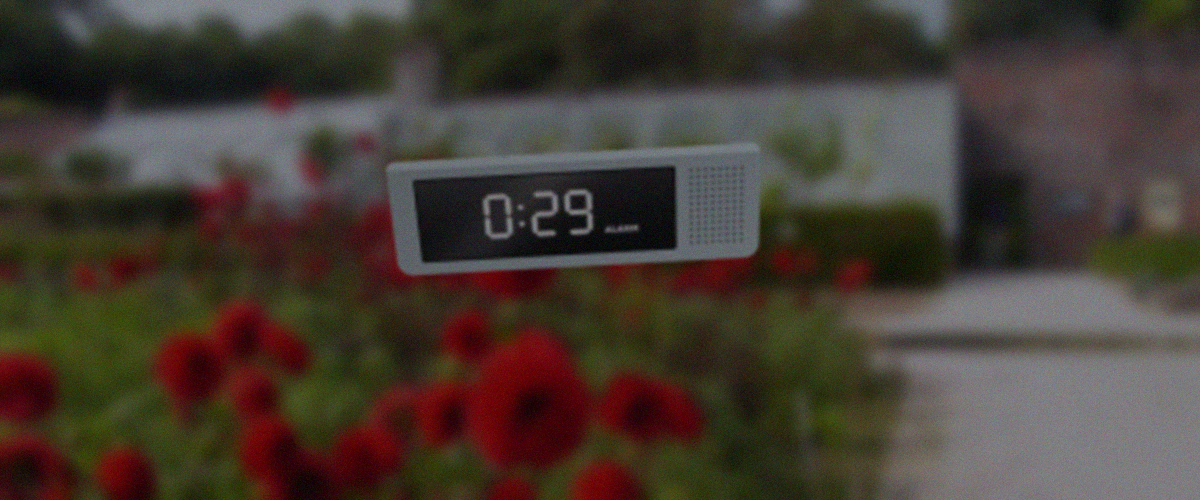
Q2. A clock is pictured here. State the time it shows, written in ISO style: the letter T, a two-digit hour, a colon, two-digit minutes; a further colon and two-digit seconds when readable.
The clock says T00:29
